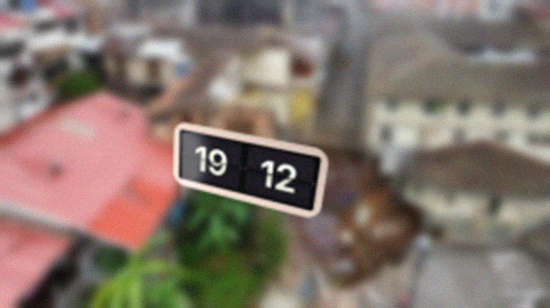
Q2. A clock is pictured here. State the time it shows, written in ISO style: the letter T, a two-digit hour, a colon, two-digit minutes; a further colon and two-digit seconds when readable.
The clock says T19:12
